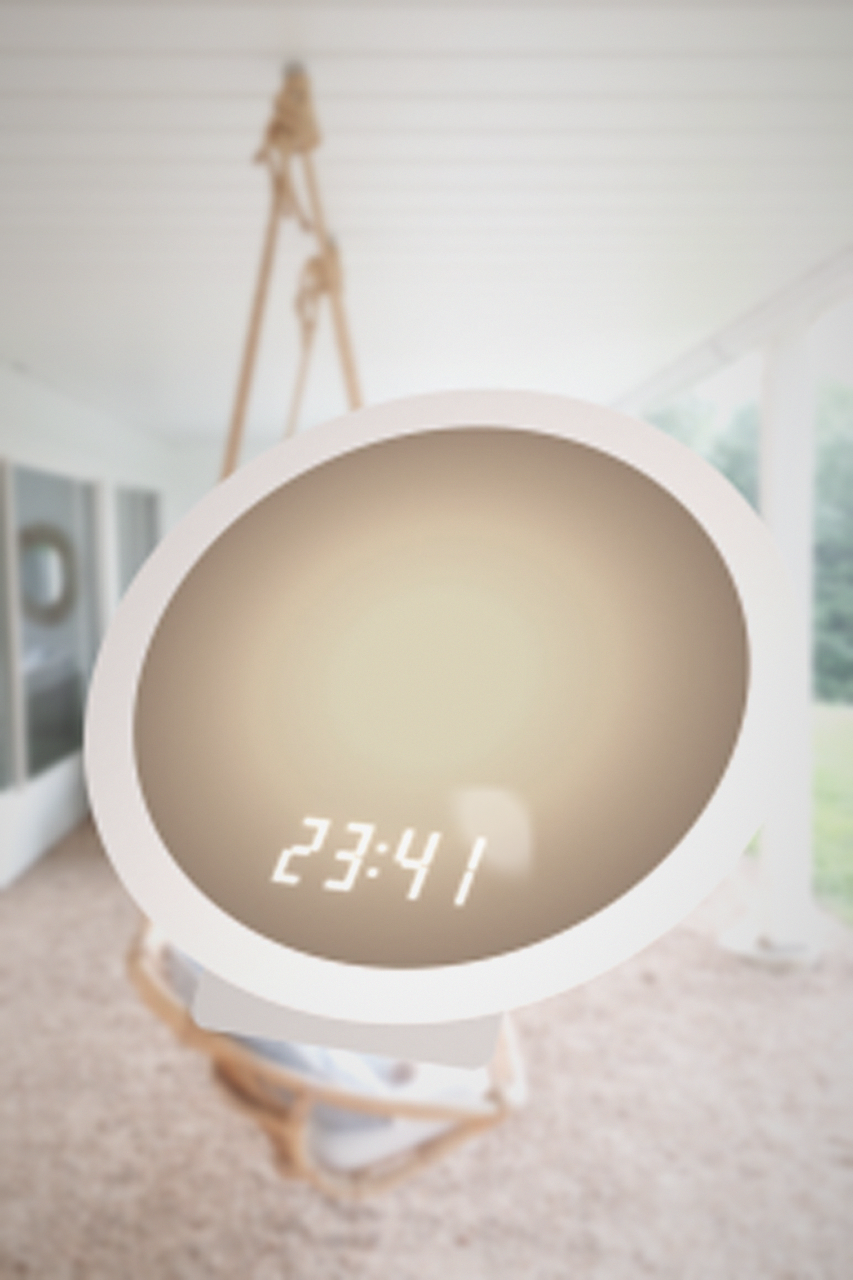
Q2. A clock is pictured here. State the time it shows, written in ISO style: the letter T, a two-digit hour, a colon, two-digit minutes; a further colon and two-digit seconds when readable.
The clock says T23:41
